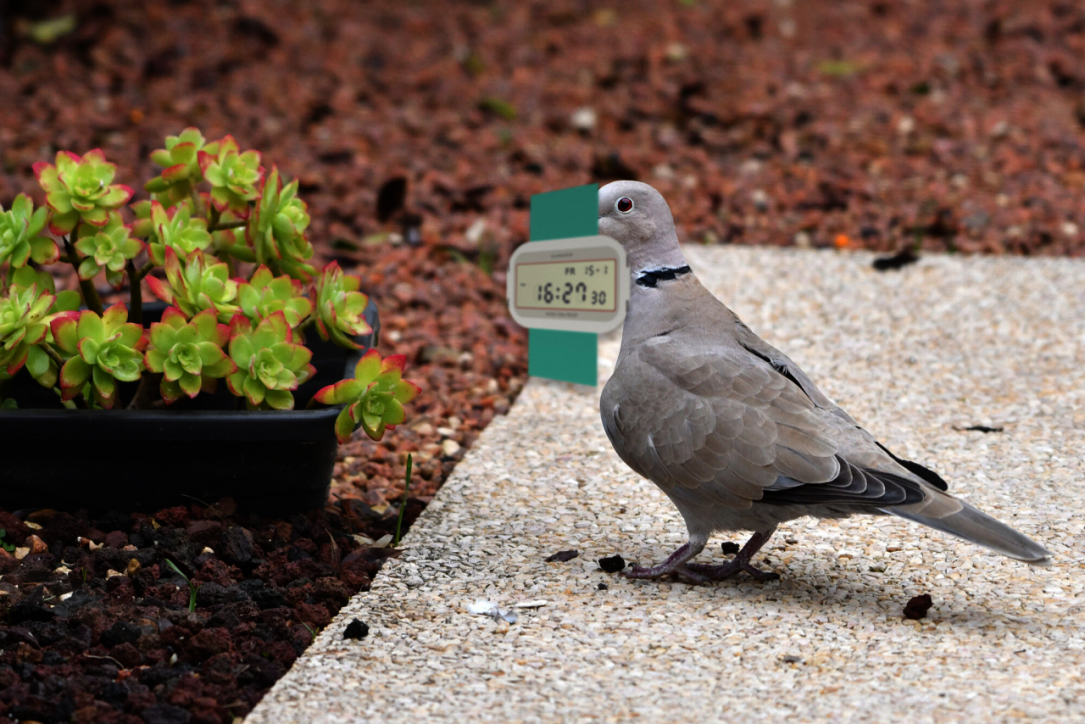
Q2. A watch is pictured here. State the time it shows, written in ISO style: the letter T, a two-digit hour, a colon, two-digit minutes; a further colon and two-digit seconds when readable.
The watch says T16:27
